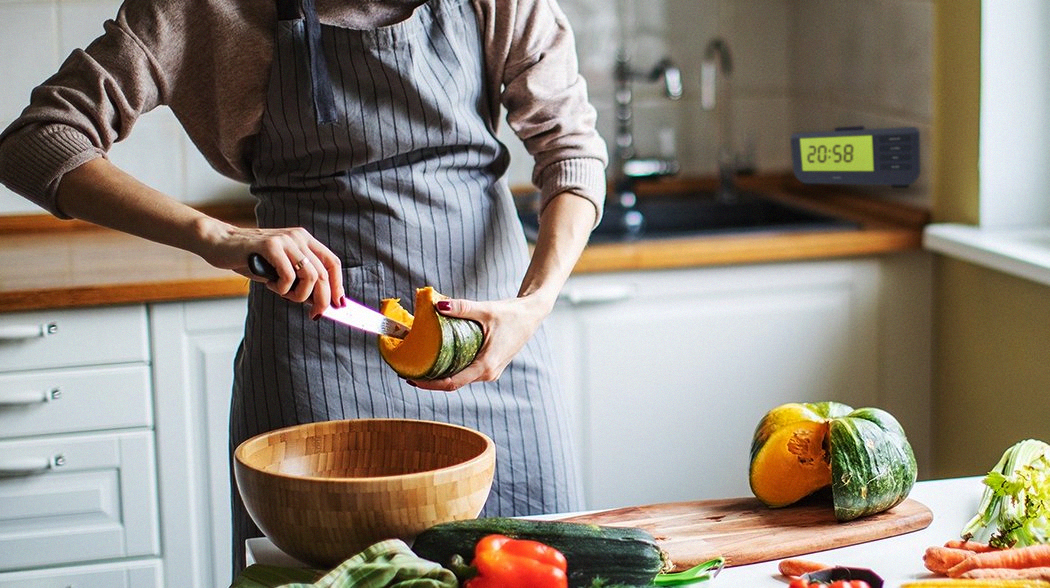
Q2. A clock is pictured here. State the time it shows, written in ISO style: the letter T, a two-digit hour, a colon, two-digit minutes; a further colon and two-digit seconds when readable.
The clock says T20:58
